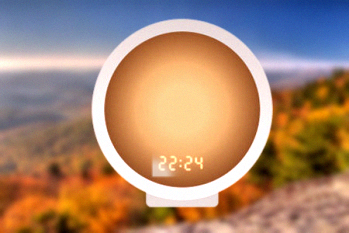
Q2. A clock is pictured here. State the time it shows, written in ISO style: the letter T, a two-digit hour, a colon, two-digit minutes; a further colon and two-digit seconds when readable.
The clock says T22:24
